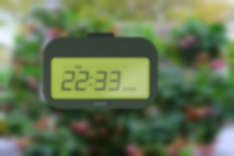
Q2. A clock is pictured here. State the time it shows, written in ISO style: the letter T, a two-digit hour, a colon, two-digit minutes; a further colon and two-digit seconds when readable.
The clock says T22:33
